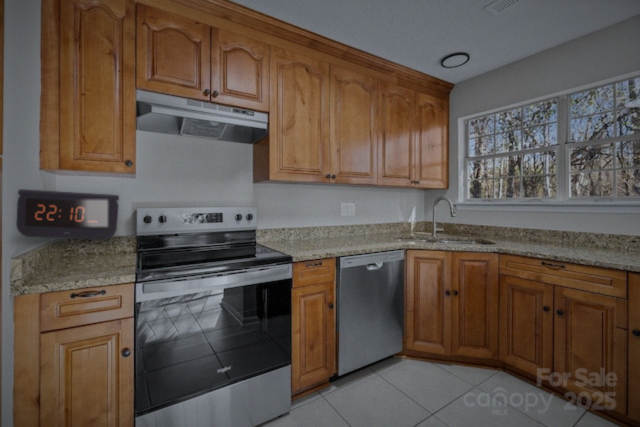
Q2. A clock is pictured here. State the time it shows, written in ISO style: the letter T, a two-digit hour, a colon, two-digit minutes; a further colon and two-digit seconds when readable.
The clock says T22:10
